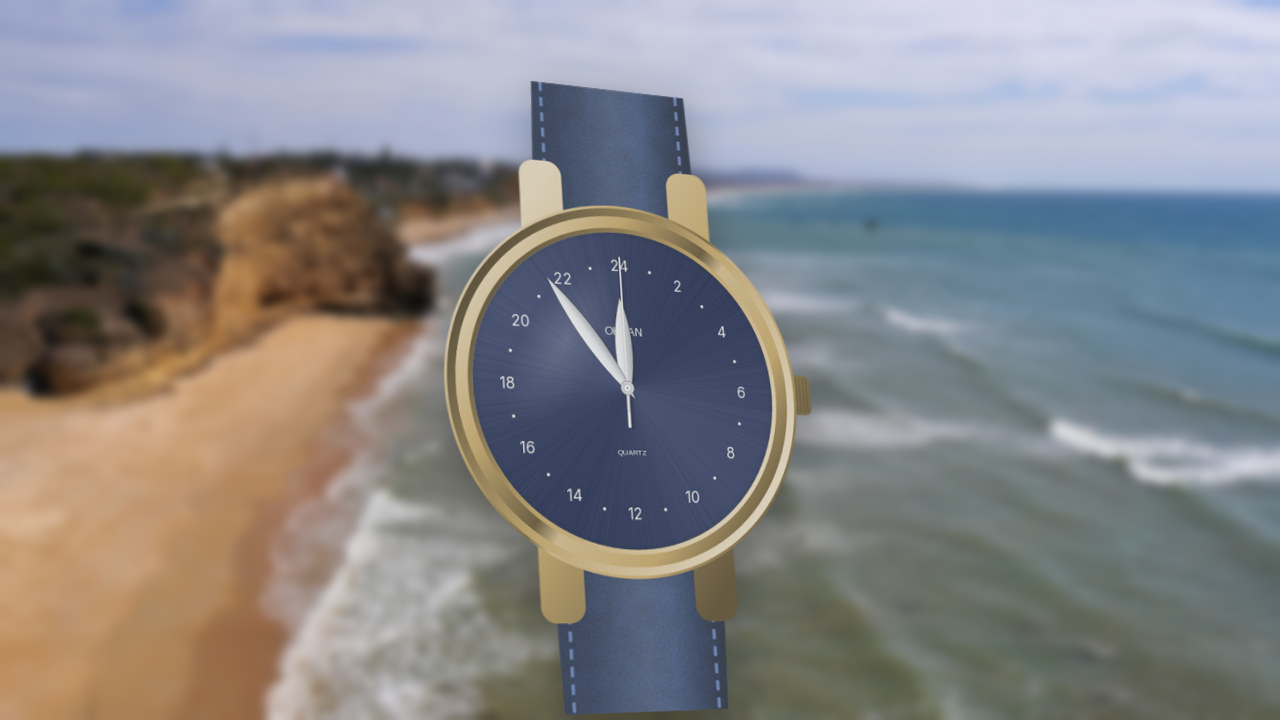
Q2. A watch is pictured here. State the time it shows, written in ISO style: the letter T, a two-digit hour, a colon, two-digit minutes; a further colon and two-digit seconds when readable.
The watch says T23:54:00
